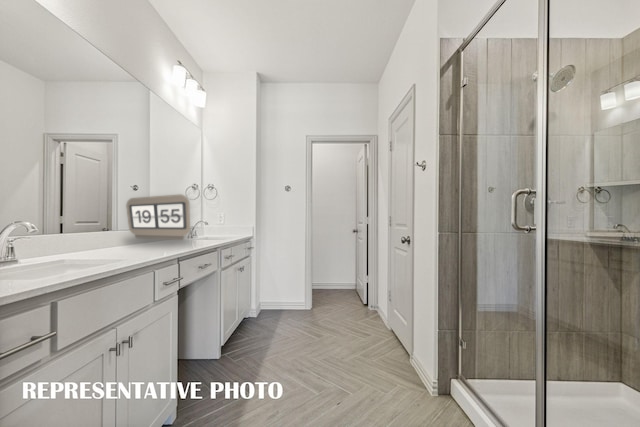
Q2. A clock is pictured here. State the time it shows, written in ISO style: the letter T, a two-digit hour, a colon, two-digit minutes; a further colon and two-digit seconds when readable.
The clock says T19:55
